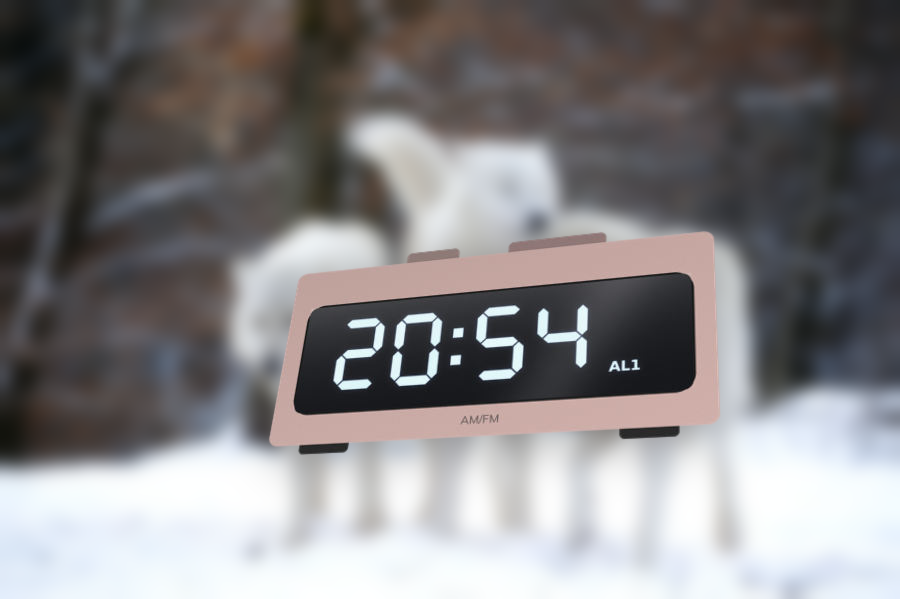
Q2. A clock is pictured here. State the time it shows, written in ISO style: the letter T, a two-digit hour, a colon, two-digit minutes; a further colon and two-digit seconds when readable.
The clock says T20:54
